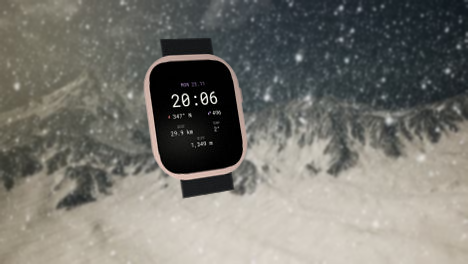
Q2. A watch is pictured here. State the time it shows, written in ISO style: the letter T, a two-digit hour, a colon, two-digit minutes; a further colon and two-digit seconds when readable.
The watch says T20:06
